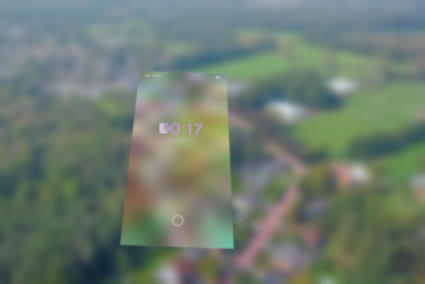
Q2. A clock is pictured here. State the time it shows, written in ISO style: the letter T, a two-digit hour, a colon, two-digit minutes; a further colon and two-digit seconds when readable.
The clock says T00:17
